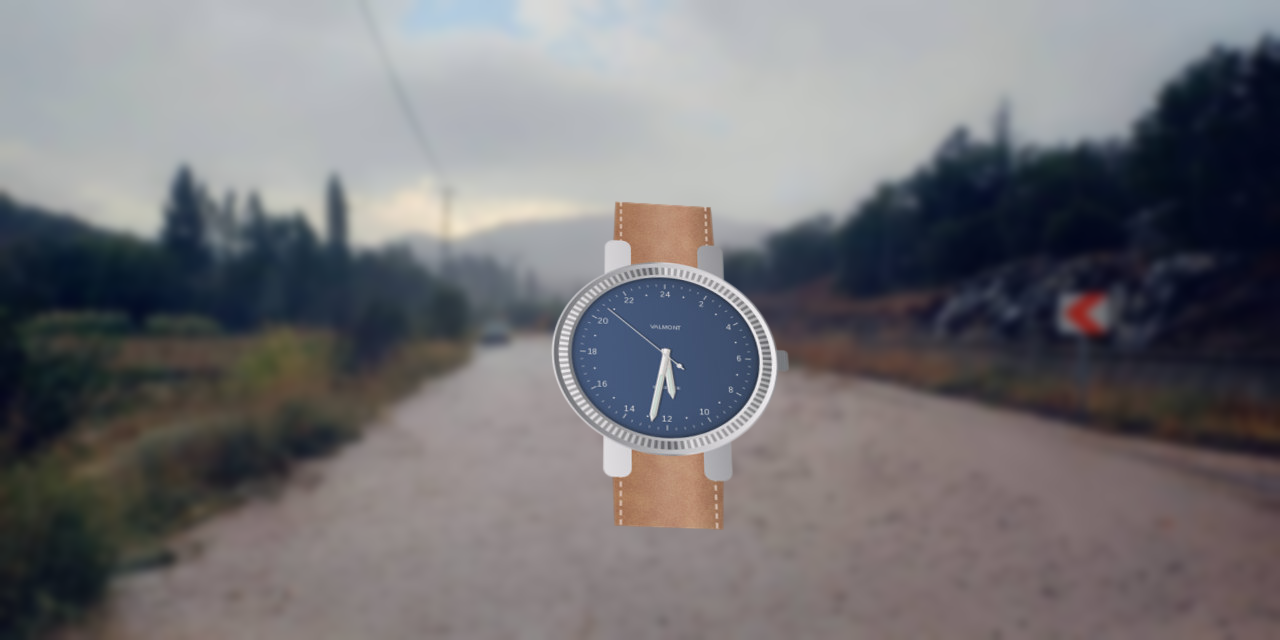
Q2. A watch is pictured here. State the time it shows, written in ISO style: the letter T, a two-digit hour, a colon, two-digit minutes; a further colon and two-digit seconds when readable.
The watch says T11:31:52
